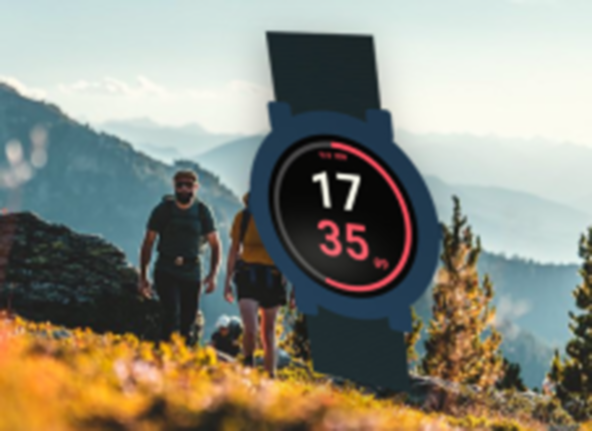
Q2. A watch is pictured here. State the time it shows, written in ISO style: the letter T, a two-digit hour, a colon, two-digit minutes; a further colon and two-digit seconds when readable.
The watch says T17:35
